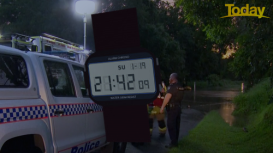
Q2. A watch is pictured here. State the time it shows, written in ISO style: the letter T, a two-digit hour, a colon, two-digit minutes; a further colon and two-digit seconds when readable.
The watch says T21:42:09
